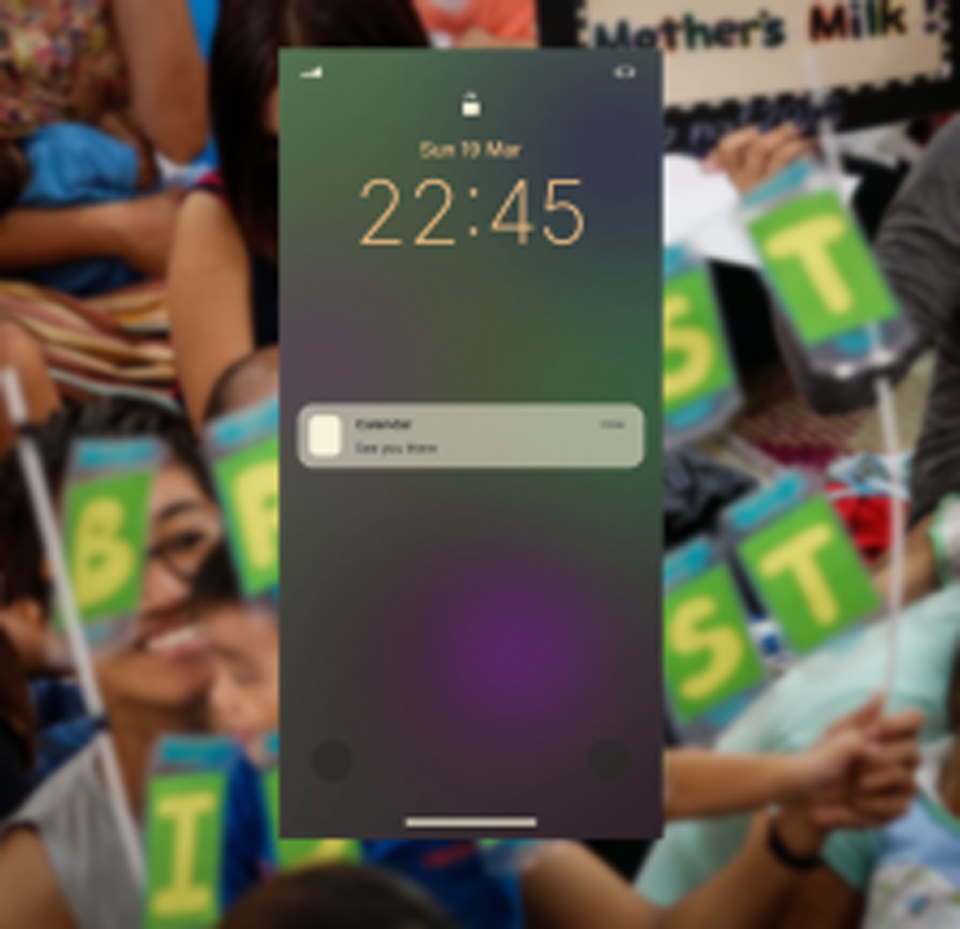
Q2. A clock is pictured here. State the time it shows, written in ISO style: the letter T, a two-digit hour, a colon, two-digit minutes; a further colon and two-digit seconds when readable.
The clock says T22:45
